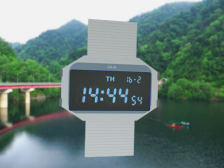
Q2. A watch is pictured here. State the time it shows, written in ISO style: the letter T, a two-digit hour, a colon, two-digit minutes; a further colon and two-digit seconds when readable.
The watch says T14:44:54
